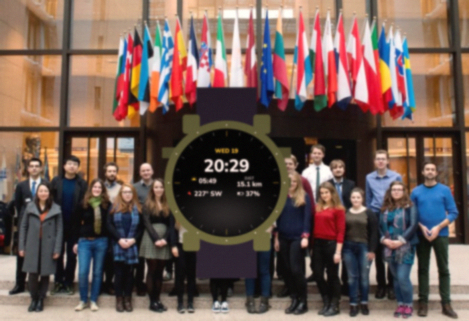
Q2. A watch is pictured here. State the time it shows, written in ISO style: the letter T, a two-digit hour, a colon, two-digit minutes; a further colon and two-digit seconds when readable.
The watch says T20:29
